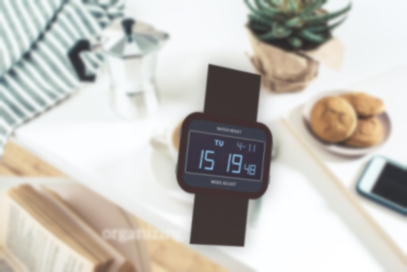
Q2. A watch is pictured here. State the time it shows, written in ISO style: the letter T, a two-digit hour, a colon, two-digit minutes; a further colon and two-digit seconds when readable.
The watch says T15:19
